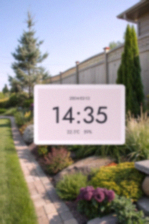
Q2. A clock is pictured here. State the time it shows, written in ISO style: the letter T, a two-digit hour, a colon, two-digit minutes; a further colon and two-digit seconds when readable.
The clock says T14:35
